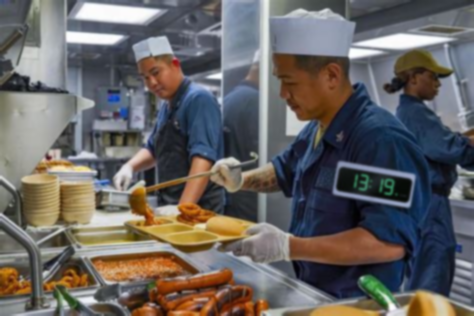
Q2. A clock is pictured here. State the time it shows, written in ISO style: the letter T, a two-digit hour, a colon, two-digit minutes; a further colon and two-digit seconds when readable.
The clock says T13:19
